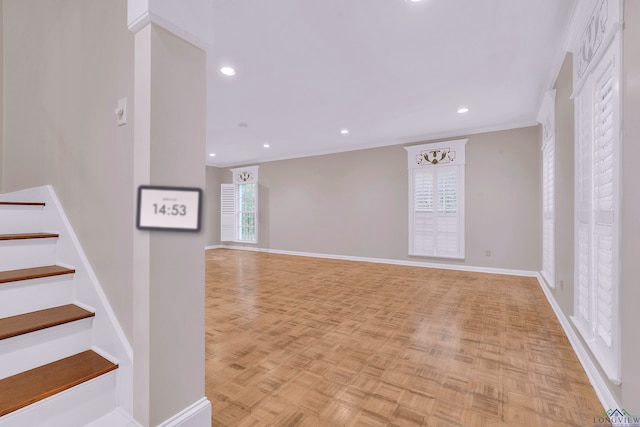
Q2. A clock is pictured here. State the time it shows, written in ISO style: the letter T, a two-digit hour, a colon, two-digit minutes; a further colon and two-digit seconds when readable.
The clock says T14:53
